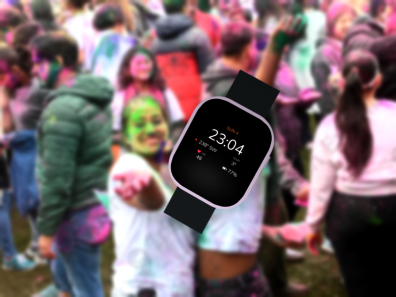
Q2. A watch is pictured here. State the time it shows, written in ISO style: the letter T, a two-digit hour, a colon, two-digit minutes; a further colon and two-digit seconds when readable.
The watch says T23:04
